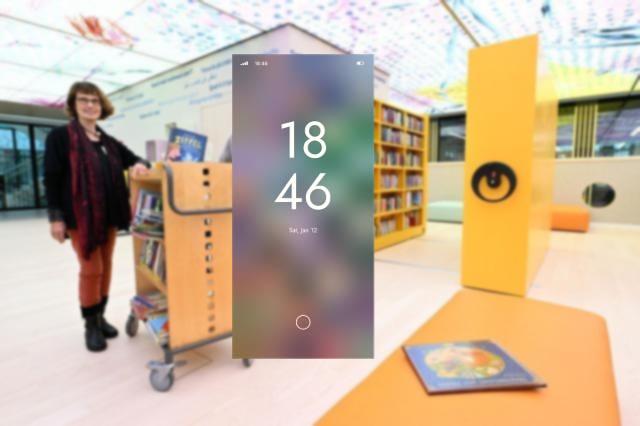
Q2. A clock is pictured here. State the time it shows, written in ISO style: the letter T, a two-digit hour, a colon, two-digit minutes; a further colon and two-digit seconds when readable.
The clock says T18:46
